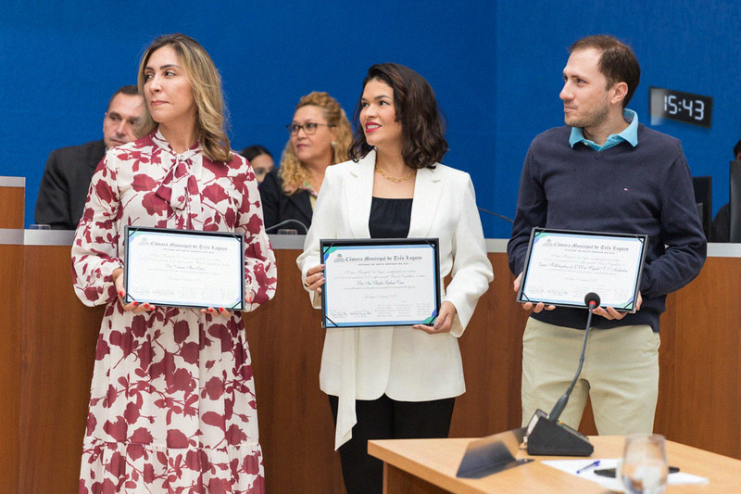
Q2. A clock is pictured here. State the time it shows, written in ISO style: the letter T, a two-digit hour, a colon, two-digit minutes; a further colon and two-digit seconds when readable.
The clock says T15:43
